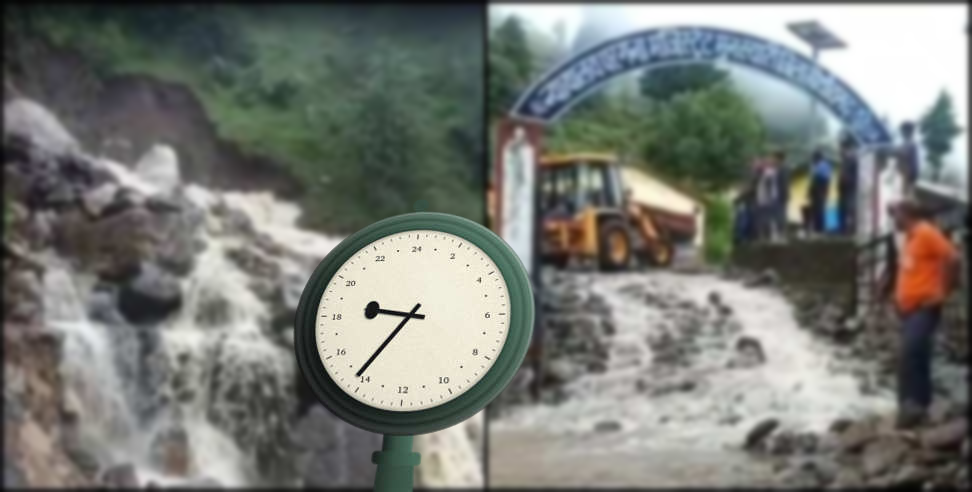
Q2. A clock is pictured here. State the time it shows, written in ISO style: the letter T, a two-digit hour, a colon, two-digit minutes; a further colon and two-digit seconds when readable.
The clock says T18:36
